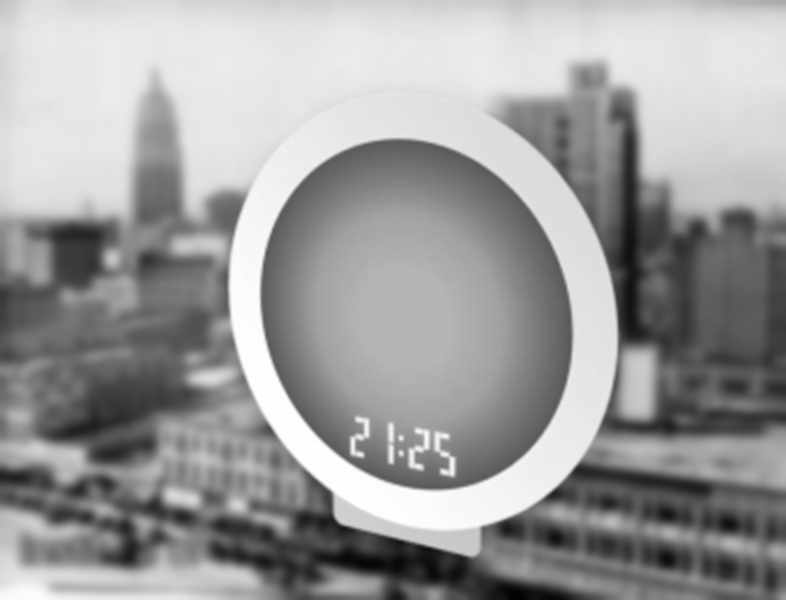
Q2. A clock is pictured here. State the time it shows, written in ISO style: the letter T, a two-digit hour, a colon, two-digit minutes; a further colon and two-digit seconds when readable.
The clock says T21:25
